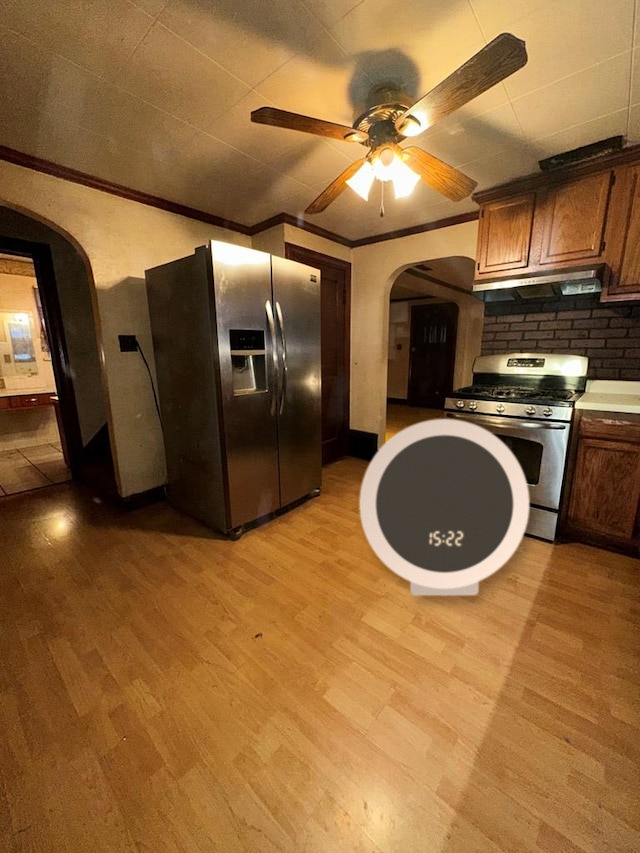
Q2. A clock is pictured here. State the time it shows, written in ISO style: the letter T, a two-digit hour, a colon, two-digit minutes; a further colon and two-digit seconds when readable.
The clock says T15:22
